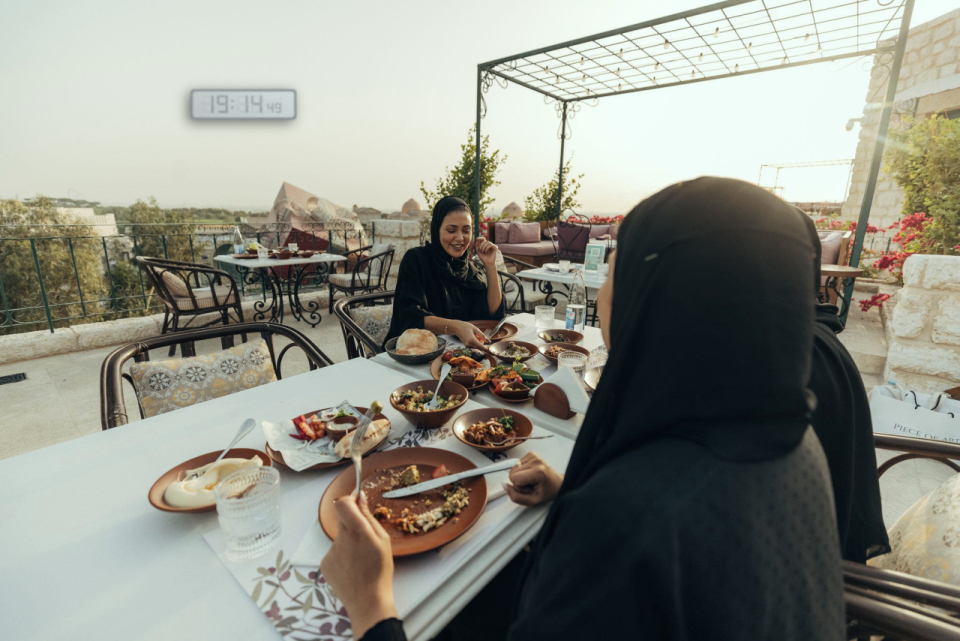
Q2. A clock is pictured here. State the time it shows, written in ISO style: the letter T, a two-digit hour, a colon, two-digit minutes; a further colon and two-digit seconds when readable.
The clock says T19:14
